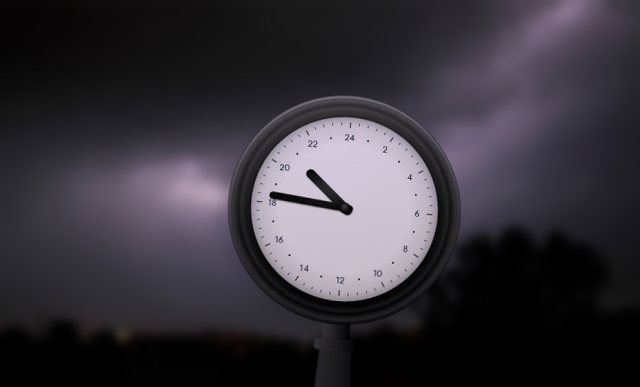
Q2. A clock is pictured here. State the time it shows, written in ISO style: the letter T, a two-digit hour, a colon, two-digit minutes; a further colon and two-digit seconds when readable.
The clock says T20:46
